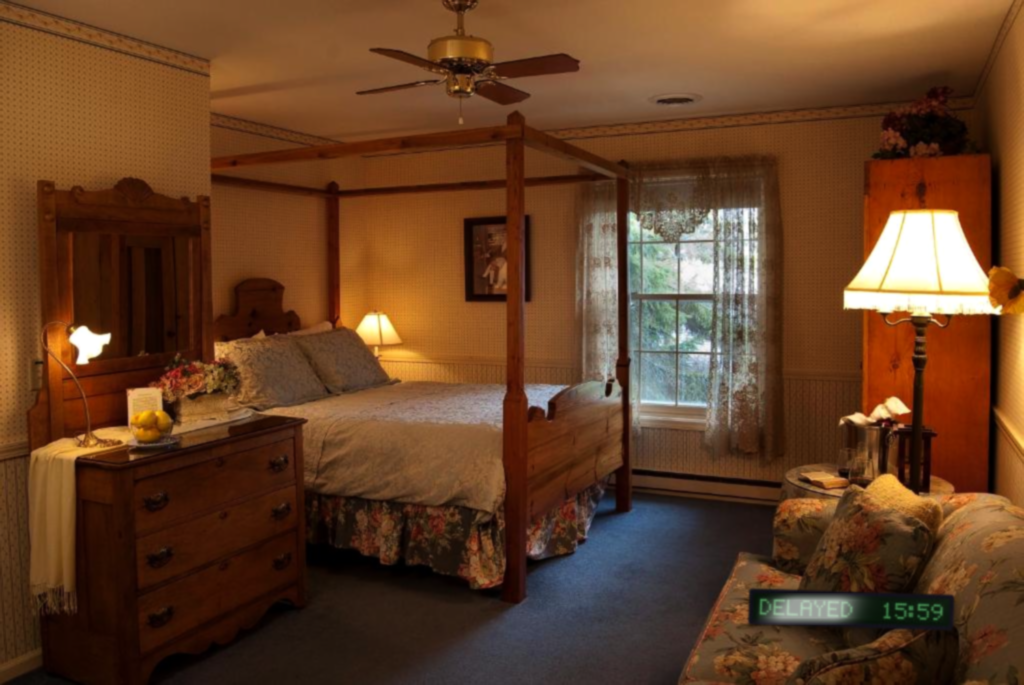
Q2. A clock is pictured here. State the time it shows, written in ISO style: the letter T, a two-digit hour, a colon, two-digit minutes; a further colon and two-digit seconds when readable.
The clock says T15:59
